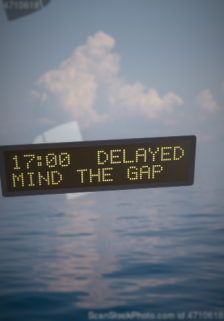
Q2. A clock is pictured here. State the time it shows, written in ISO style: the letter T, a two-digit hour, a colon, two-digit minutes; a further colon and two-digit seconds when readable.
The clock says T17:00
